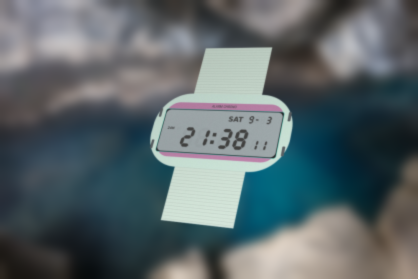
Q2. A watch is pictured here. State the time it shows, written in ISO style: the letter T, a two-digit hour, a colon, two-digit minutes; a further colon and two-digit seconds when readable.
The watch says T21:38:11
